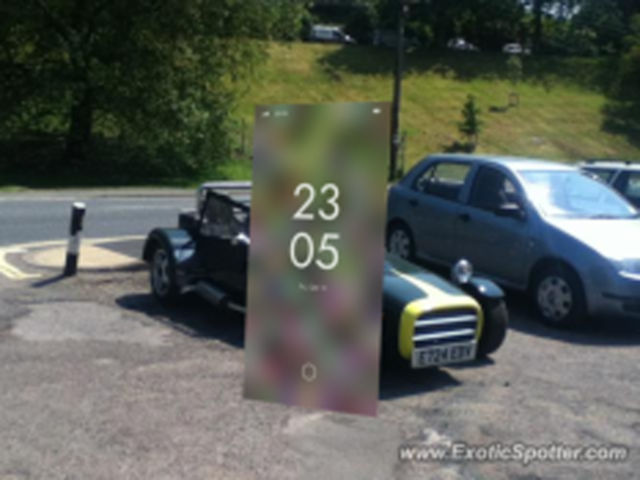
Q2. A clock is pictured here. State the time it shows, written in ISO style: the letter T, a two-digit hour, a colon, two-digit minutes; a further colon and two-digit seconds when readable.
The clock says T23:05
